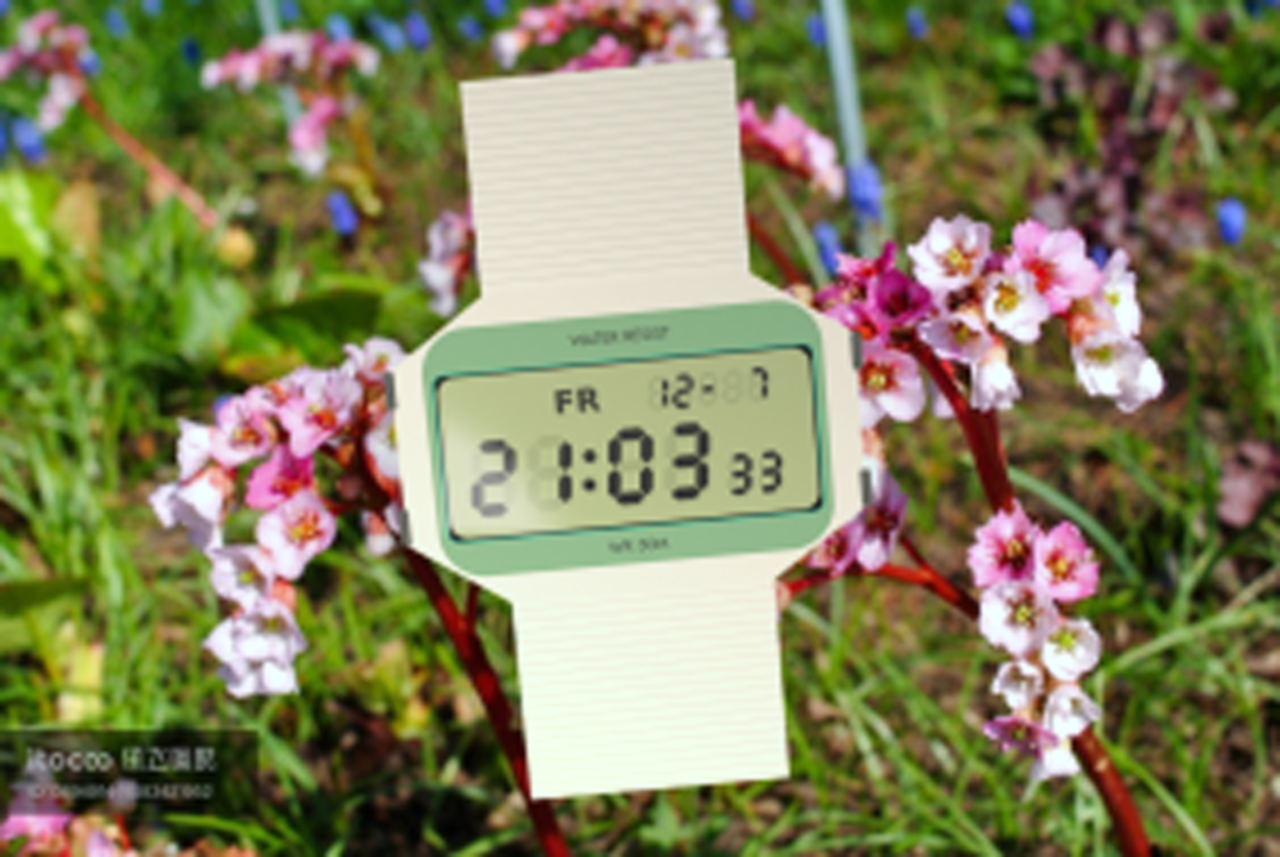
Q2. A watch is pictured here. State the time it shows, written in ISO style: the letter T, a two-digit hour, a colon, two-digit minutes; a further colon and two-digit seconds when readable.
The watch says T21:03:33
